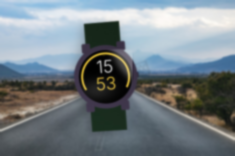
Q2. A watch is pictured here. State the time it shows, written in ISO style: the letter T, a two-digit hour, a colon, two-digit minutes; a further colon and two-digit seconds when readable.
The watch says T15:53
